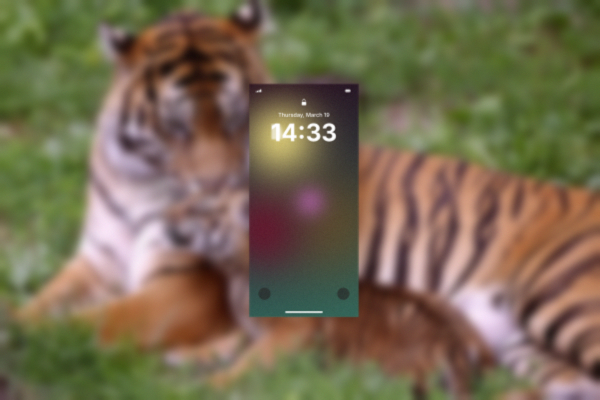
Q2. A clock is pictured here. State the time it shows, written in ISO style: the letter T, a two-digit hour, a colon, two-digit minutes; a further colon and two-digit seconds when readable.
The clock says T14:33
